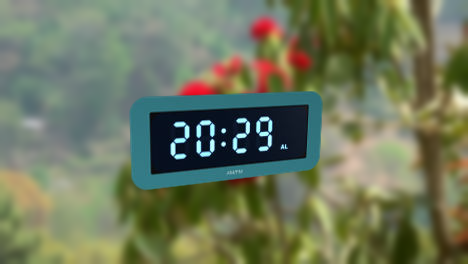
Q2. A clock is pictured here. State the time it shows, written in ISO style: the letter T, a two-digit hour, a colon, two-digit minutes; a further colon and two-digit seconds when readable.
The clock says T20:29
